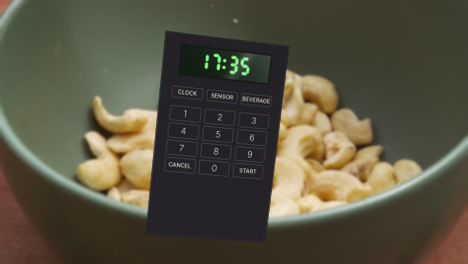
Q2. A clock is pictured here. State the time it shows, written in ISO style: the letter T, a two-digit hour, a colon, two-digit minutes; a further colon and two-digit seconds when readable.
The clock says T17:35
